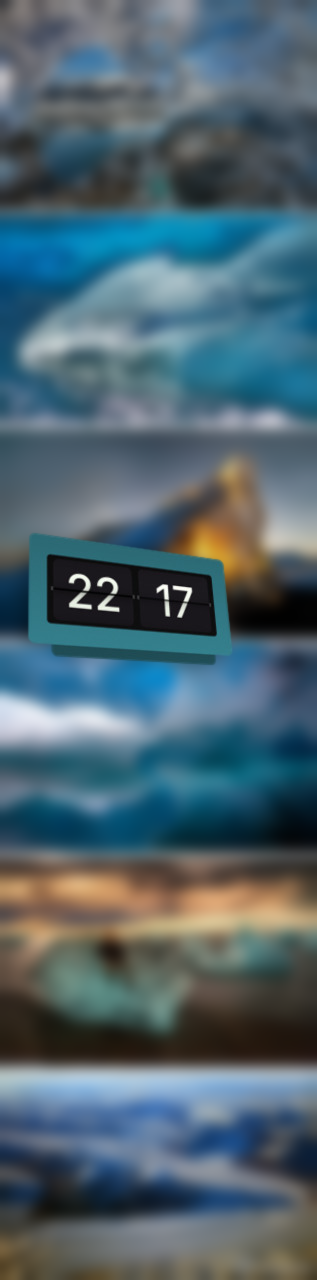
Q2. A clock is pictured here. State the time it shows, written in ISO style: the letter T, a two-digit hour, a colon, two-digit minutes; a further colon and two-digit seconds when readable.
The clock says T22:17
